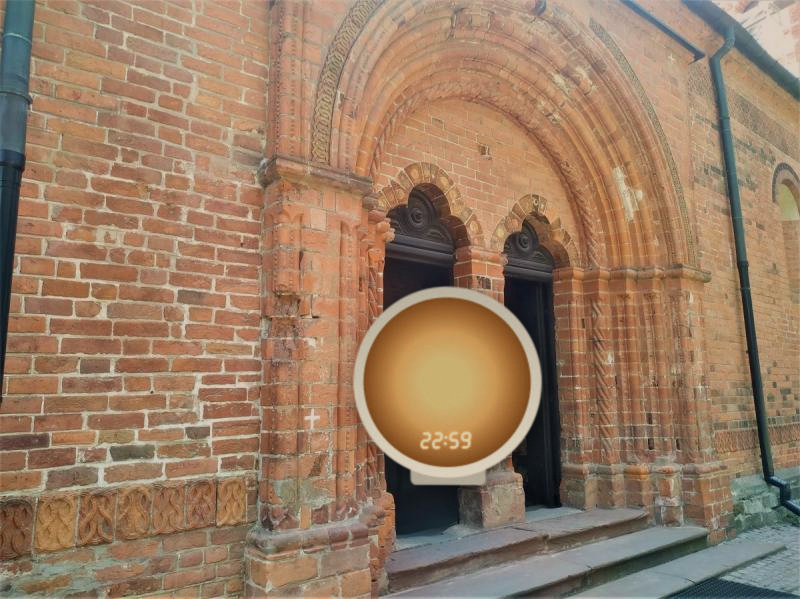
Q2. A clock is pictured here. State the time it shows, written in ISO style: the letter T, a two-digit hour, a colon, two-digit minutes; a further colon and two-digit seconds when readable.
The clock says T22:59
